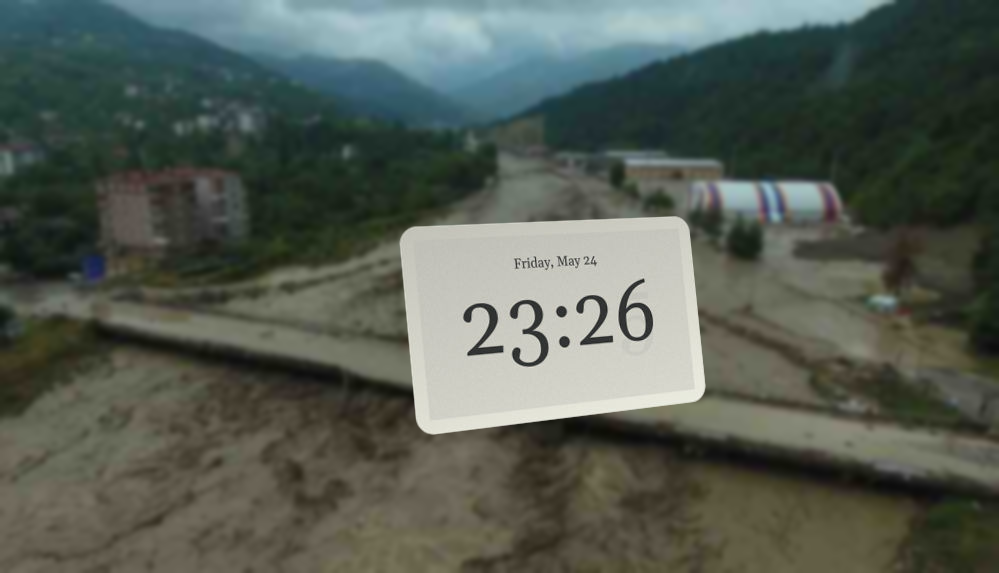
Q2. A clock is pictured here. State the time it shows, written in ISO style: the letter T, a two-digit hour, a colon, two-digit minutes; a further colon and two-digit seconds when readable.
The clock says T23:26
